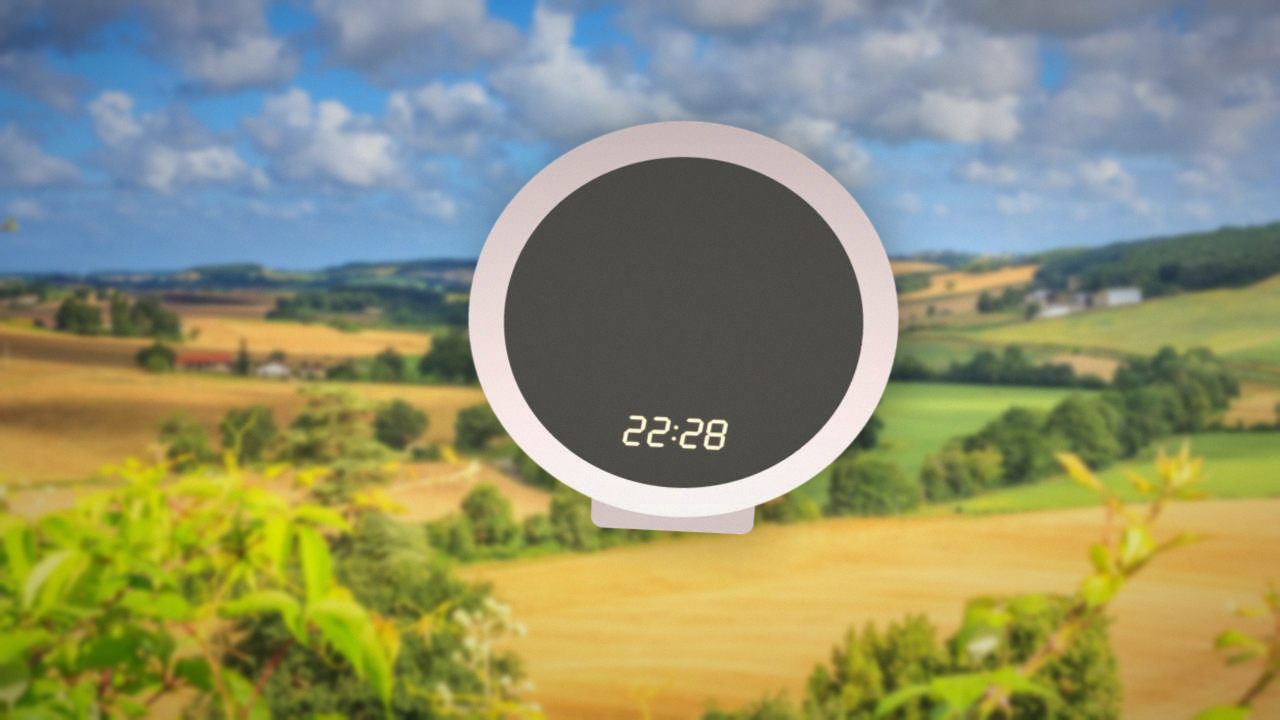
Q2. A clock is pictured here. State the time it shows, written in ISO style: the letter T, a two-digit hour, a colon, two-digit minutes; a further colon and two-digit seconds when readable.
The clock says T22:28
